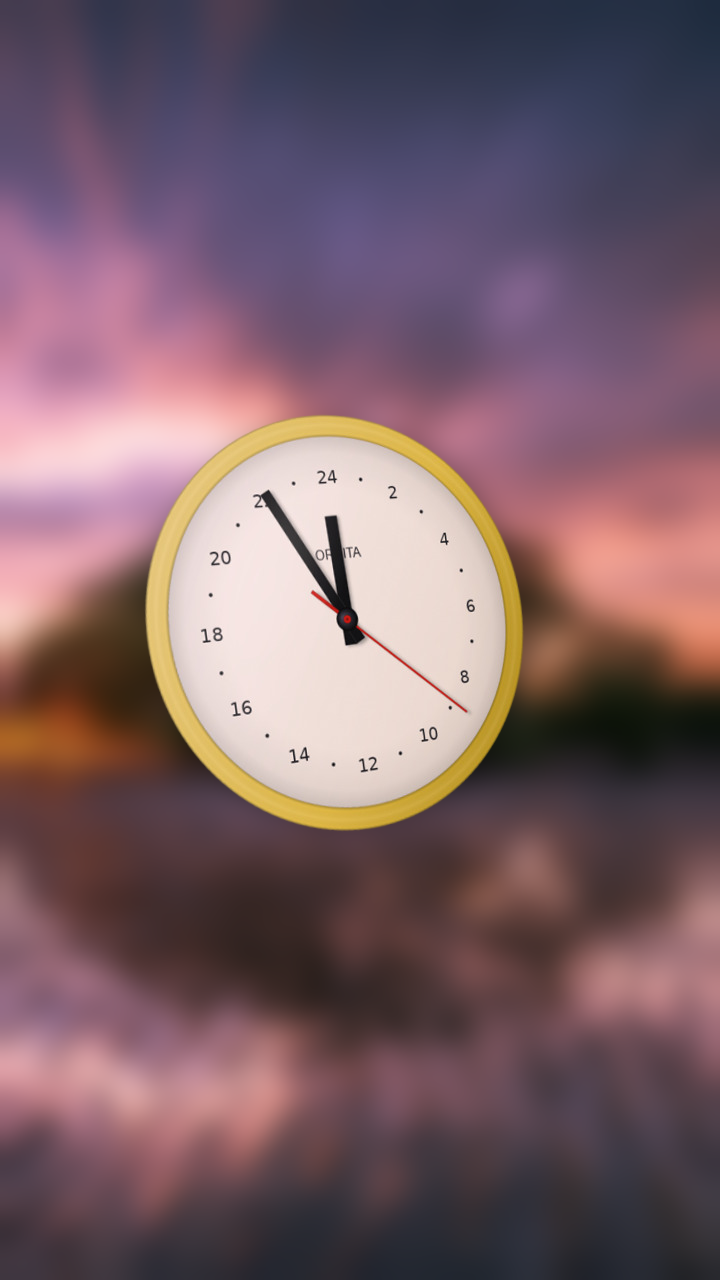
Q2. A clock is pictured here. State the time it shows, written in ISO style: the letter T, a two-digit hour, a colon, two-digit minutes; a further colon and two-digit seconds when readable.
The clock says T23:55:22
